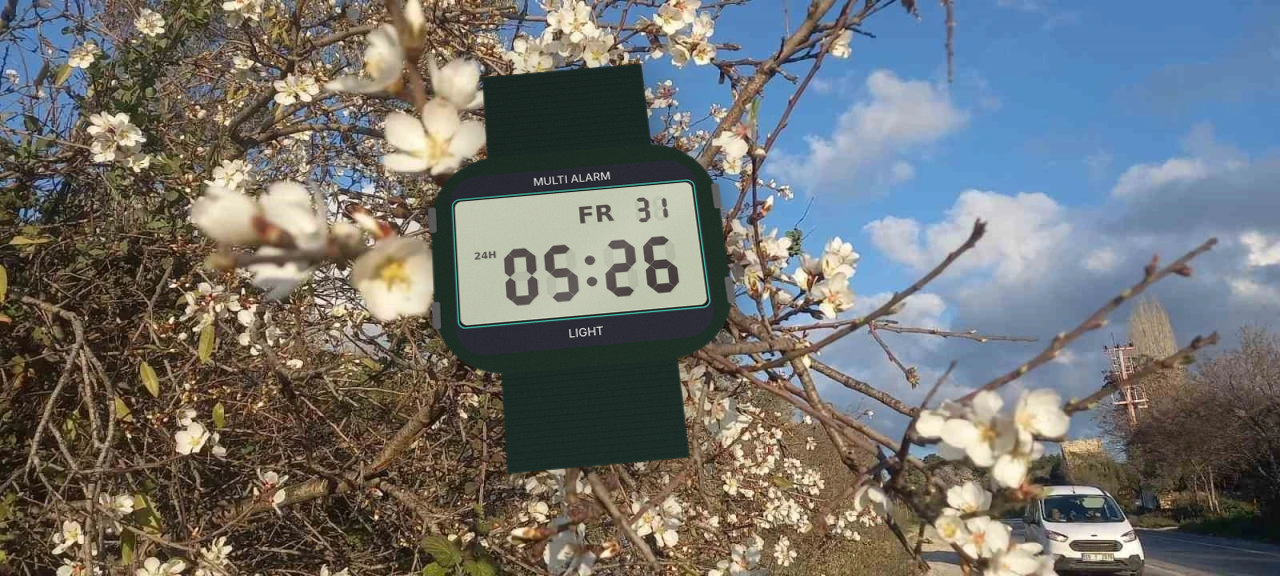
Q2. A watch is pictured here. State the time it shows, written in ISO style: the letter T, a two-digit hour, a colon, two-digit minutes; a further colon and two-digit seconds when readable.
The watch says T05:26
